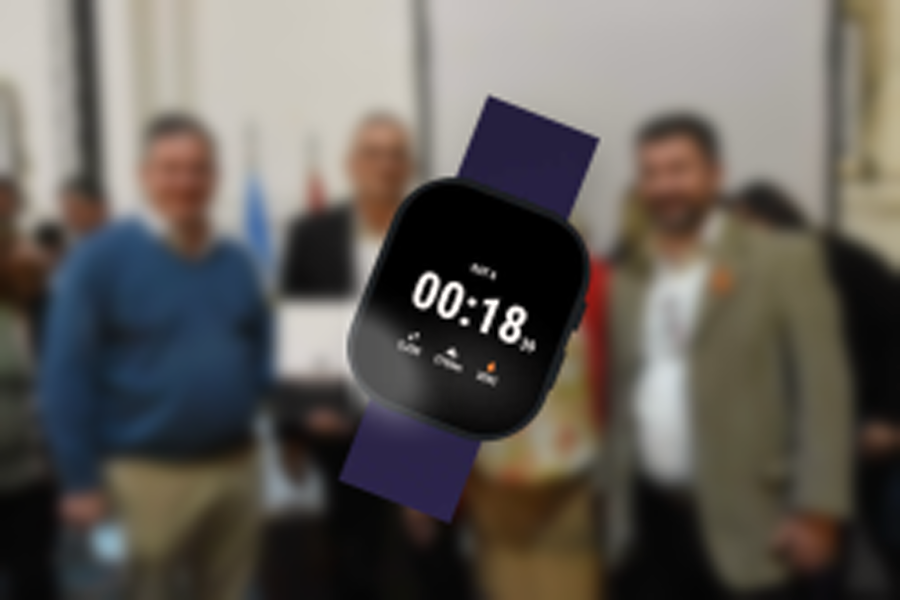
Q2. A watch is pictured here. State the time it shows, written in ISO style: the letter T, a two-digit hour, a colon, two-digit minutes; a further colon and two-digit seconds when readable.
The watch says T00:18
